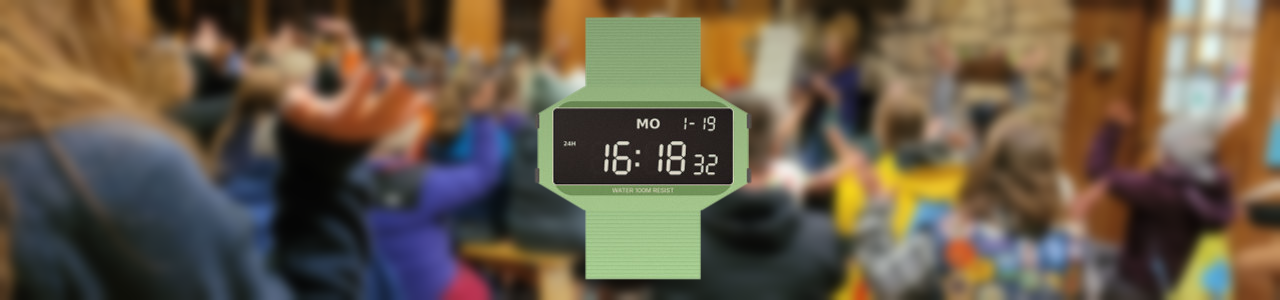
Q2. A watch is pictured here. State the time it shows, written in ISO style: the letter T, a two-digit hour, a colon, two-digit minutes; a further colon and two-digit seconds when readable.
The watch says T16:18:32
